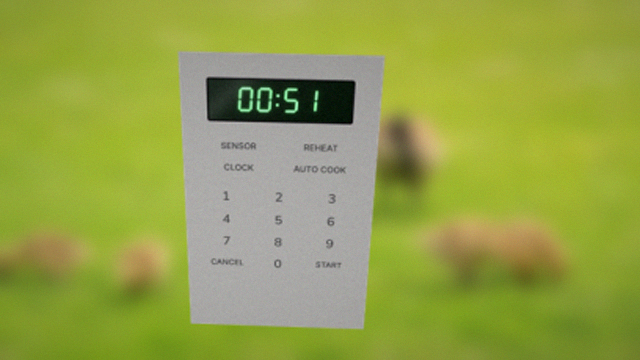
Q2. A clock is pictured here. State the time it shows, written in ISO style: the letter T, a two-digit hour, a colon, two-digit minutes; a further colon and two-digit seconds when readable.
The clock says T00:51
